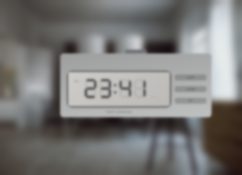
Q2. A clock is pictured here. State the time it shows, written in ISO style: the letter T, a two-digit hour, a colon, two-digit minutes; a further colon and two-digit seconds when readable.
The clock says T23:41
